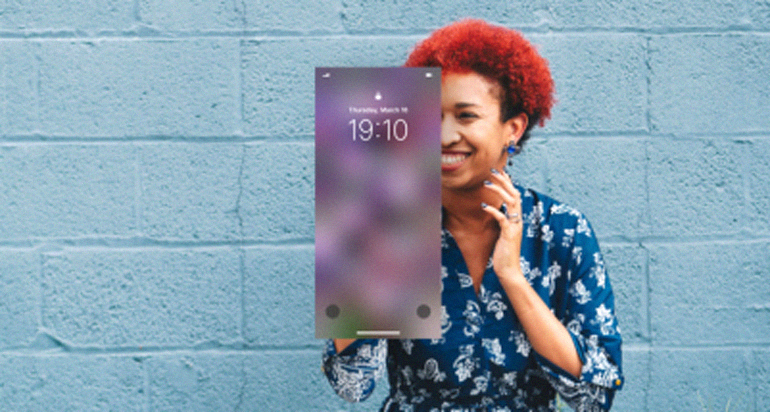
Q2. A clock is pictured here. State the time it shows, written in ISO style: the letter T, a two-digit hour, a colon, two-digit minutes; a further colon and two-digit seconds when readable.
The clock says T19:10
